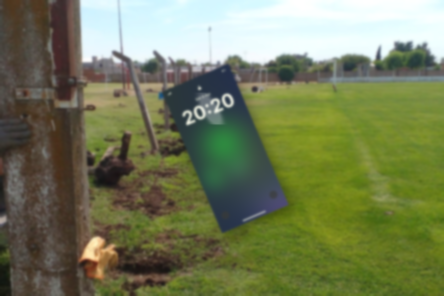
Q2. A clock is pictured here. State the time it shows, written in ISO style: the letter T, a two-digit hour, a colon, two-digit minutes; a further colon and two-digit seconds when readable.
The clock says T20:20
